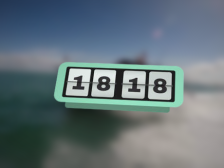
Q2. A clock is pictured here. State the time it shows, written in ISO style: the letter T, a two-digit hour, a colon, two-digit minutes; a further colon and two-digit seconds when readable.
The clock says T18:18
